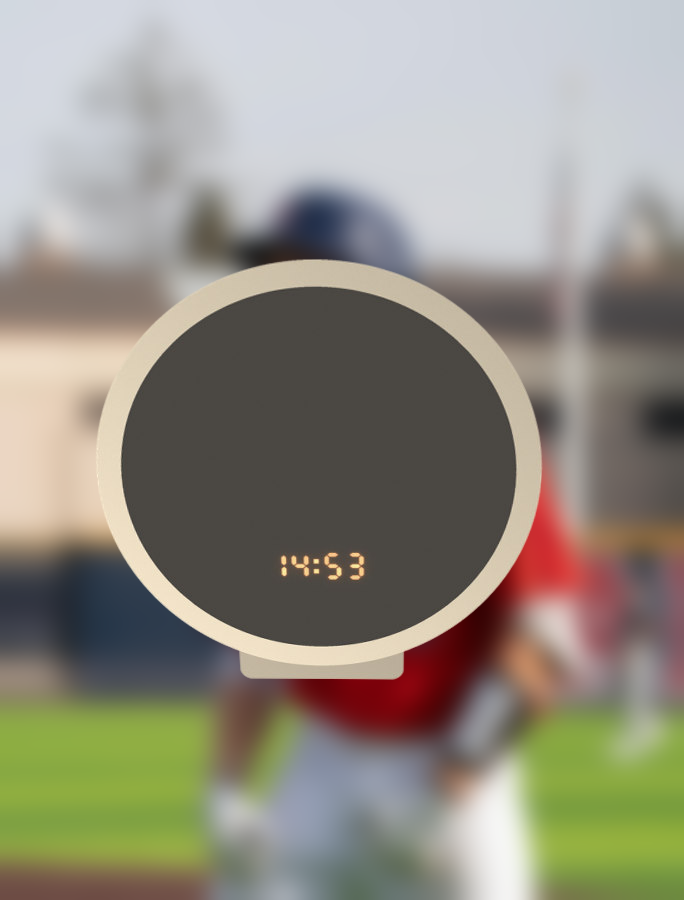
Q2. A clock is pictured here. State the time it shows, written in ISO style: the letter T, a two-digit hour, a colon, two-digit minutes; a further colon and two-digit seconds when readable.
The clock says T14:53
